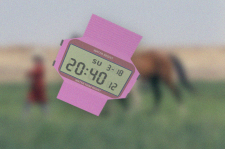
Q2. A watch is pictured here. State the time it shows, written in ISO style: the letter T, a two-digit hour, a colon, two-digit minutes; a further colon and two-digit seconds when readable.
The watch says T20:40:12
